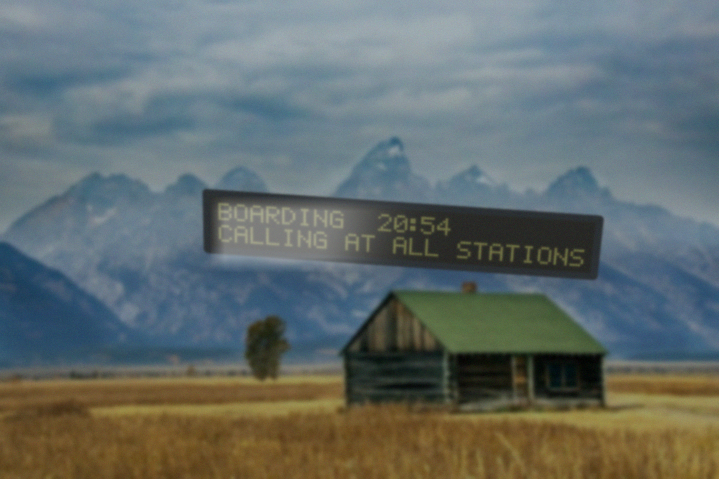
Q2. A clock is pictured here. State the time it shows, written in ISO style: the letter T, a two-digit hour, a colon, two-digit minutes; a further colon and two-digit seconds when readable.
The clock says T20:54
